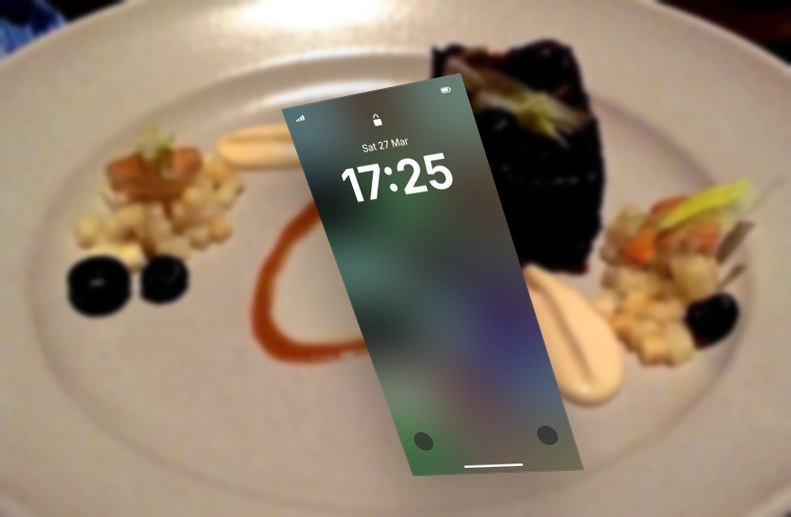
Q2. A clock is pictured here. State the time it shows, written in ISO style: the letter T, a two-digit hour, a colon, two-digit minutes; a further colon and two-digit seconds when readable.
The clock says T17:25
